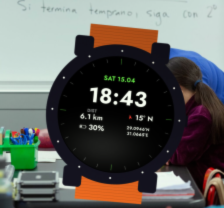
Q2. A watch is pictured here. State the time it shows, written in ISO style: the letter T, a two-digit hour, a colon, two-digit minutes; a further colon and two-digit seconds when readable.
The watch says T18:43
